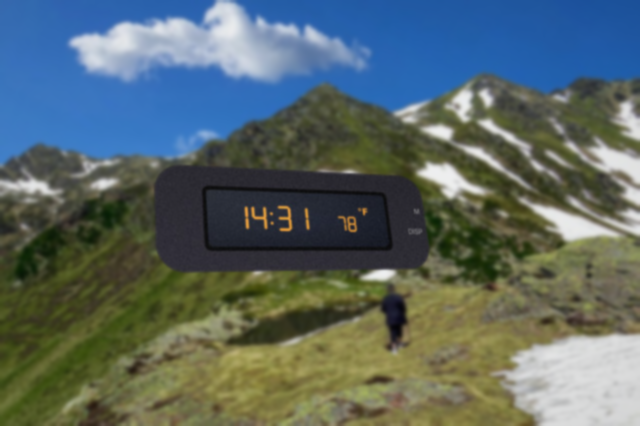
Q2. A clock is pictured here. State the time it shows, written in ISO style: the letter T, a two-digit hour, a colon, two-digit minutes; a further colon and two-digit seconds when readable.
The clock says T14:31
